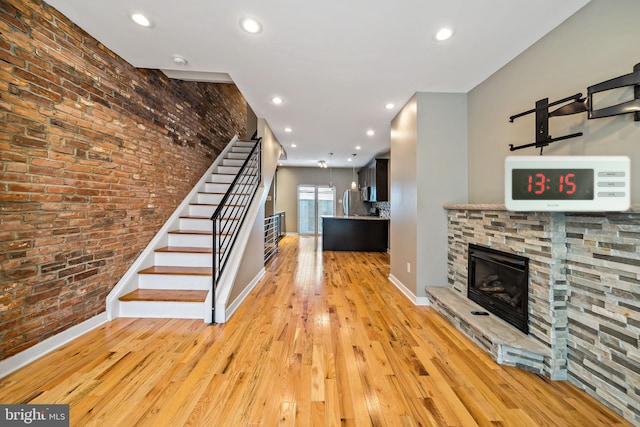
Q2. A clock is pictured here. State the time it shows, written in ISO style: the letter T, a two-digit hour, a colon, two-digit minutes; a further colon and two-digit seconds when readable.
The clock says T13:15
